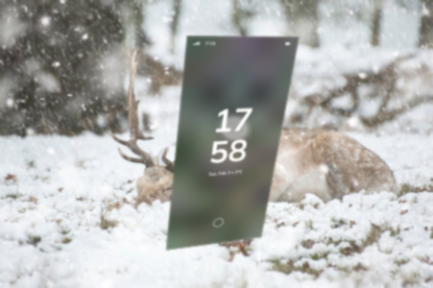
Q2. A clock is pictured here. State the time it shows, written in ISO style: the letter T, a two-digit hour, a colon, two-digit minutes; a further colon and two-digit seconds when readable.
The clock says T17:58
